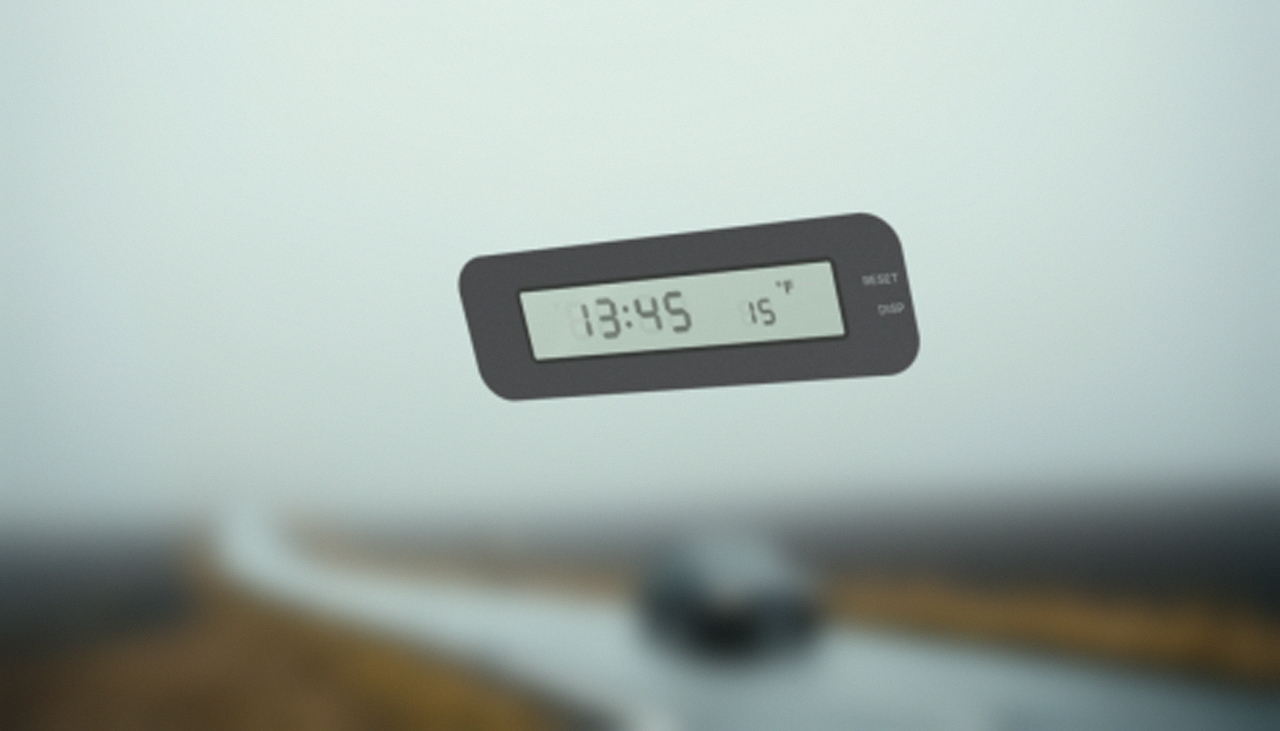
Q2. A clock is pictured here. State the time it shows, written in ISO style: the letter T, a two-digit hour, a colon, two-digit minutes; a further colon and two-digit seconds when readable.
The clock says T13:45
